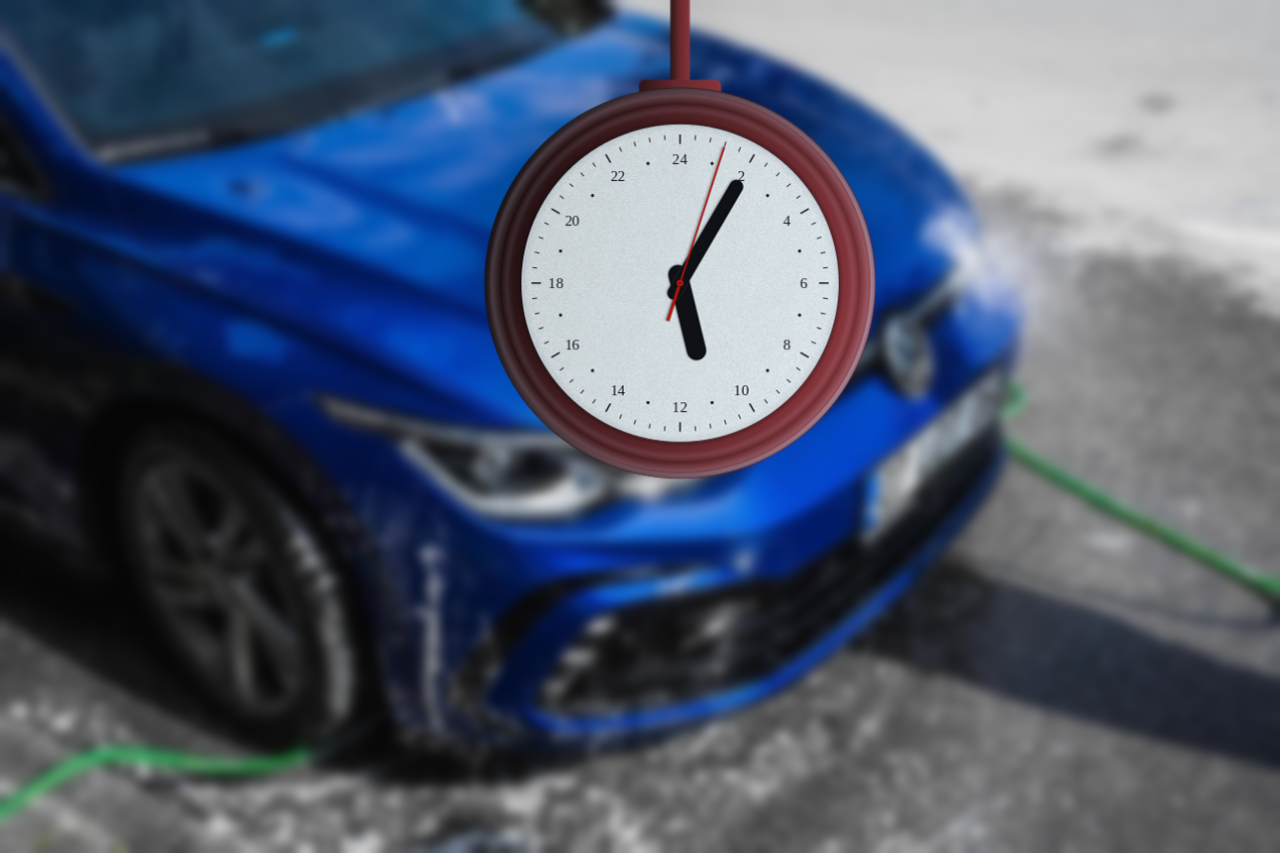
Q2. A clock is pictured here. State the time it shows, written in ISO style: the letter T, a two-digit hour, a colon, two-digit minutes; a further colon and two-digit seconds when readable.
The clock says T11:05:03
